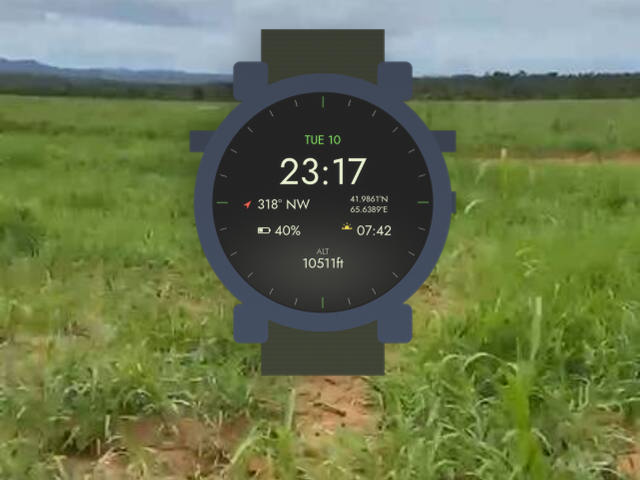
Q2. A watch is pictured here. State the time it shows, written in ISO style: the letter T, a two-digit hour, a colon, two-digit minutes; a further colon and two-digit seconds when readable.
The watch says T23:17
